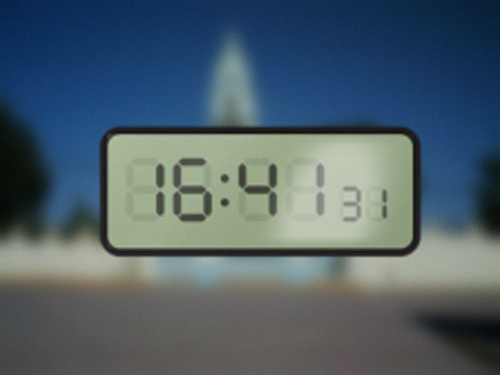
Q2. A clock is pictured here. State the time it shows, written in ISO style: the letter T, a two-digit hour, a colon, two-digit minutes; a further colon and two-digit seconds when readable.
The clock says T16:41:31
